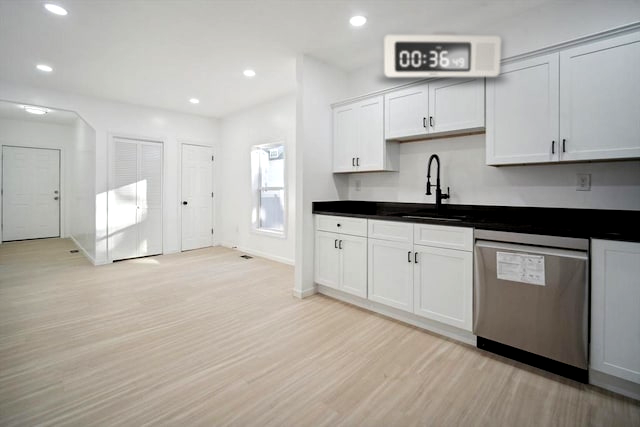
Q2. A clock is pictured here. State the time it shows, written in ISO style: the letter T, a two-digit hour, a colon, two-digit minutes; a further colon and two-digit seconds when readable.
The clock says T00:36
